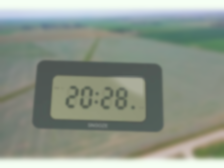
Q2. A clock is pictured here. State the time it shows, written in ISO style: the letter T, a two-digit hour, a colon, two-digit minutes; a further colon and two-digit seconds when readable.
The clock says T20:28
